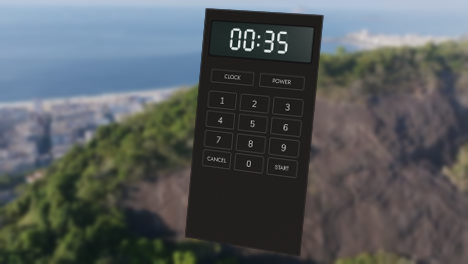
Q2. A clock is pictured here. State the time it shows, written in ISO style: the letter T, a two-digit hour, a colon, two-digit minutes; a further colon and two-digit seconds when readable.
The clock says T00:35
